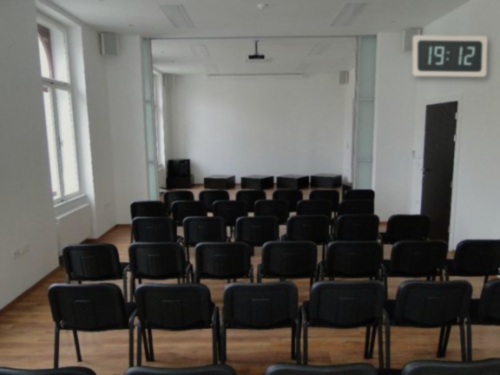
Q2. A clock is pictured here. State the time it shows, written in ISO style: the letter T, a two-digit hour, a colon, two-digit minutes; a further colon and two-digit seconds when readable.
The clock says T19:12
